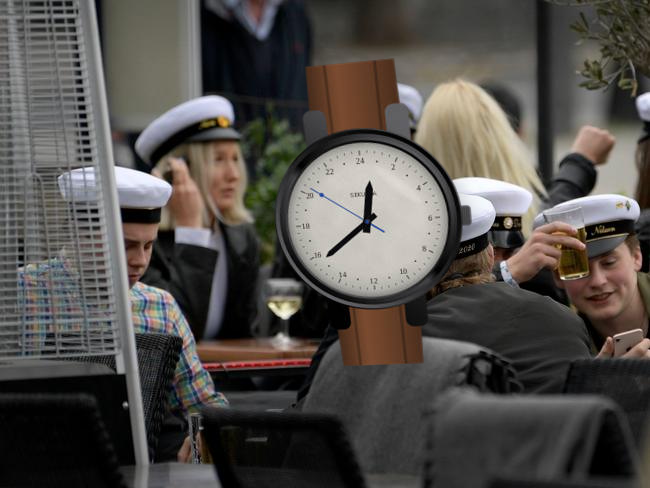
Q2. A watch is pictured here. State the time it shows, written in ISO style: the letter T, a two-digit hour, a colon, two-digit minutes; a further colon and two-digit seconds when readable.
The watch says T00:38:51
